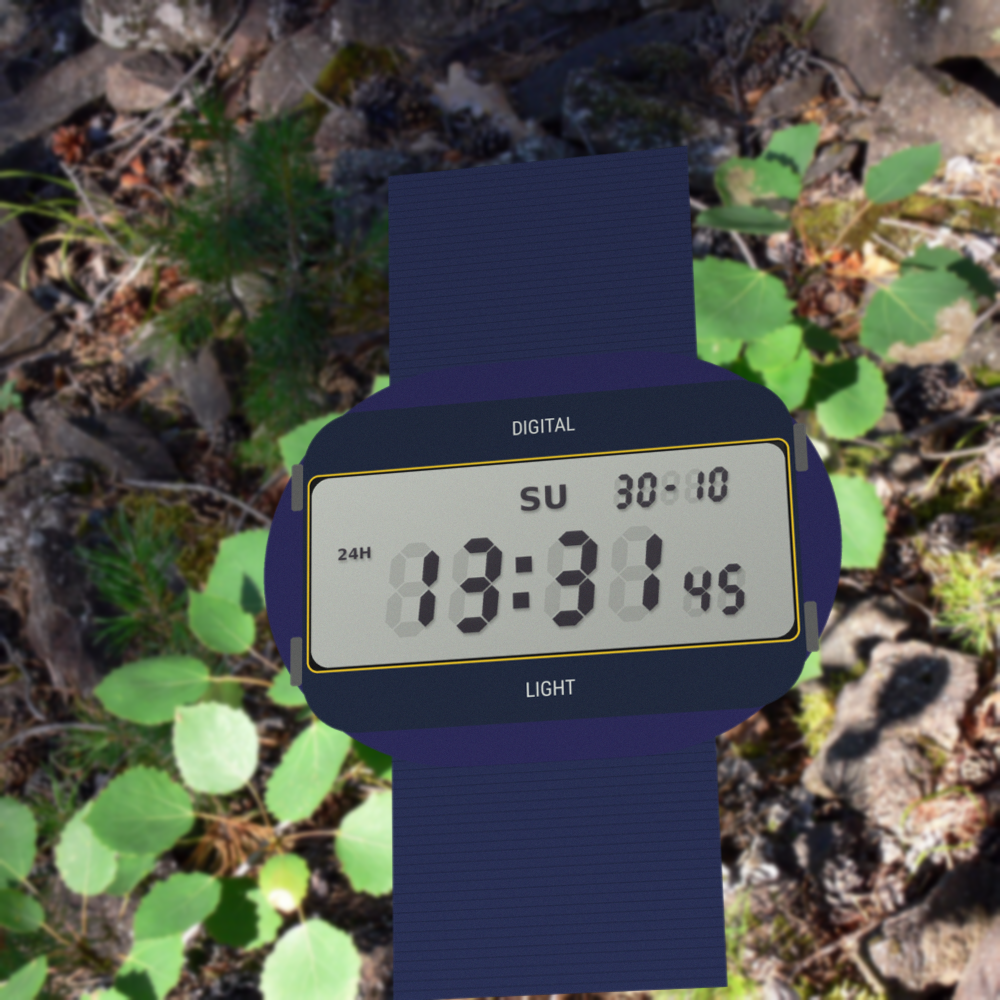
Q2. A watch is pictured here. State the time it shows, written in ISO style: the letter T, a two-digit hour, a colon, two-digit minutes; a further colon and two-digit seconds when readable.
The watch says T13:31:45
